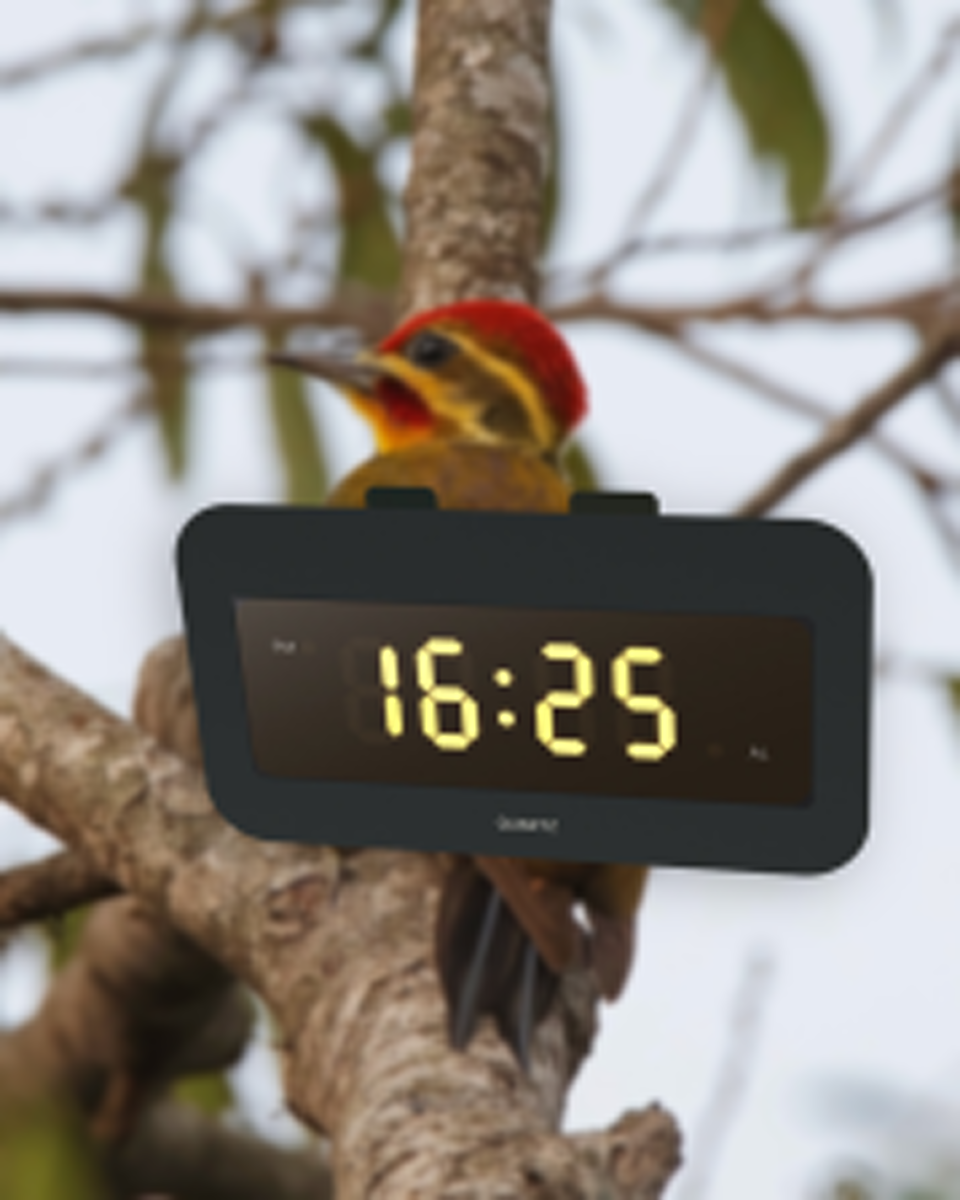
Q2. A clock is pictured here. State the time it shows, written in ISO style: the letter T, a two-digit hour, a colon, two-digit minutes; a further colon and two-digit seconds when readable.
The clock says T16:25
